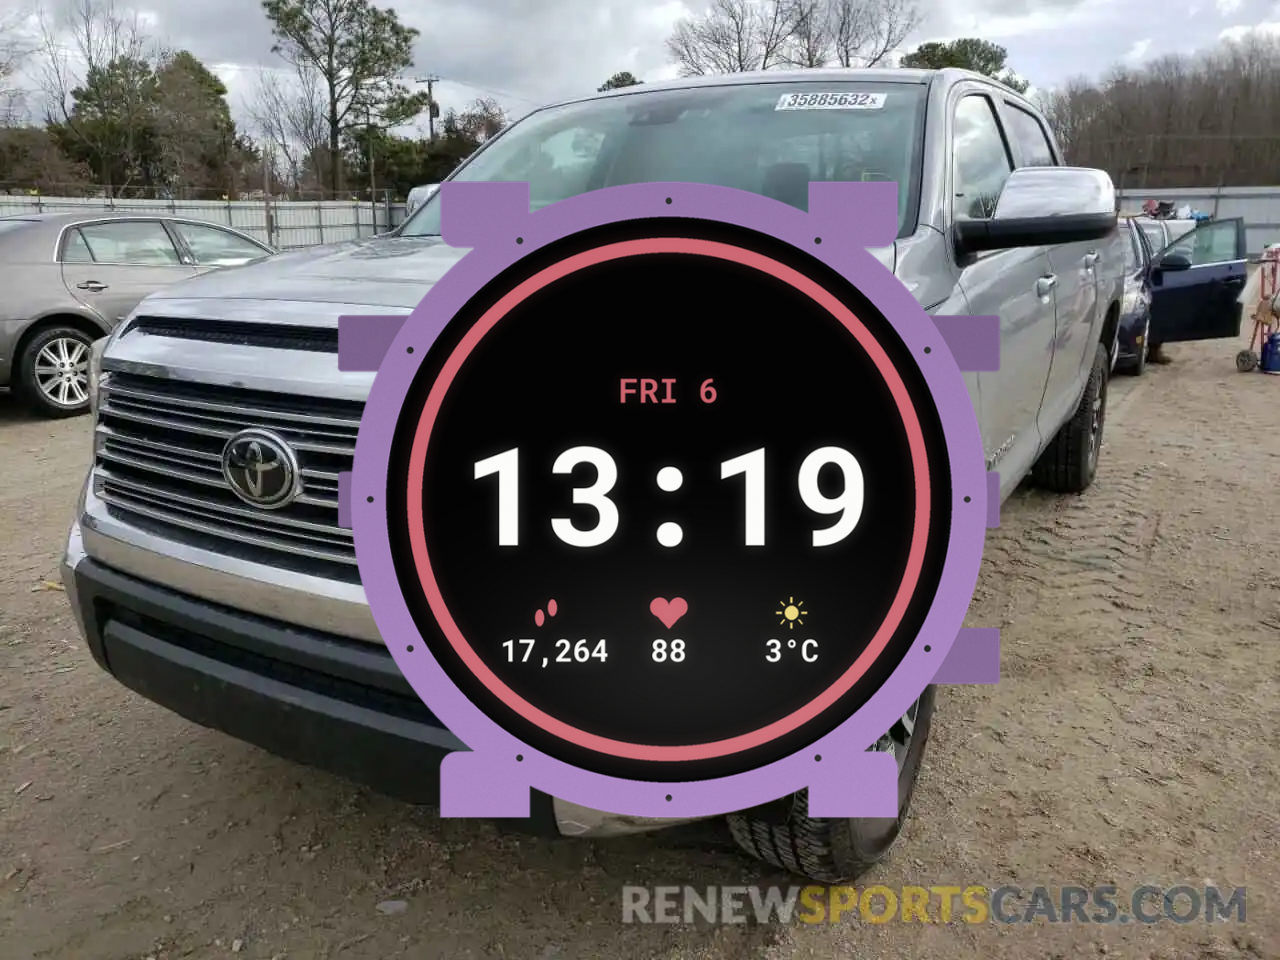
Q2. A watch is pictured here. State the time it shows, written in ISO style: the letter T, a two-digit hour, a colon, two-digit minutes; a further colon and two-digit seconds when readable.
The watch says T13:19
